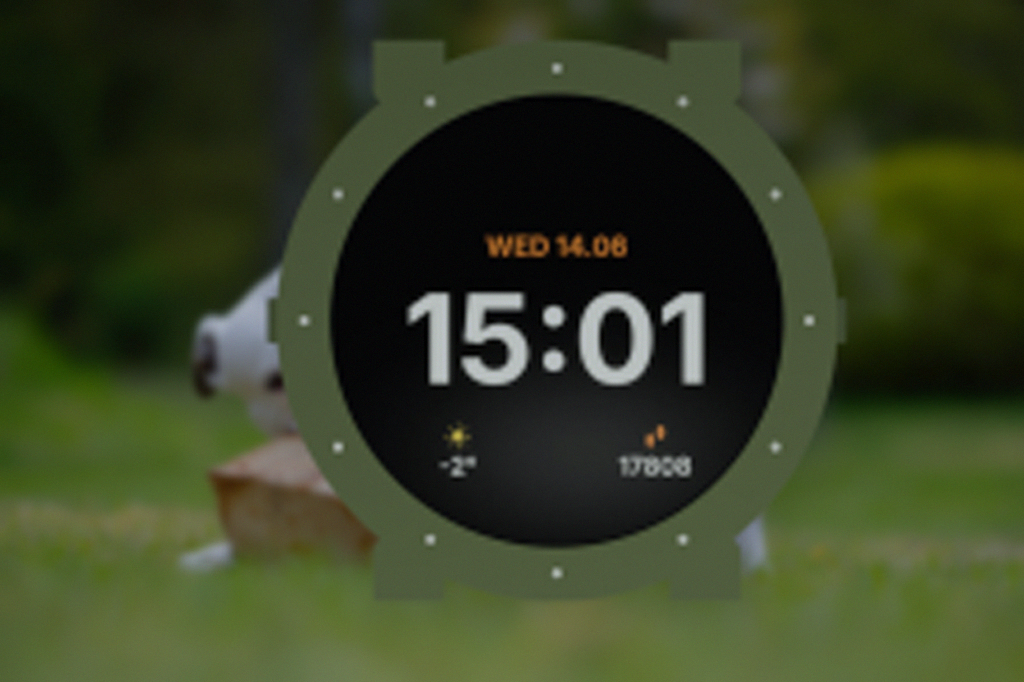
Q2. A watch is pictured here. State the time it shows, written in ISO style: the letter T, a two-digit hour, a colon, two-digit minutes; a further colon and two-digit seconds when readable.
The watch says T15:01
